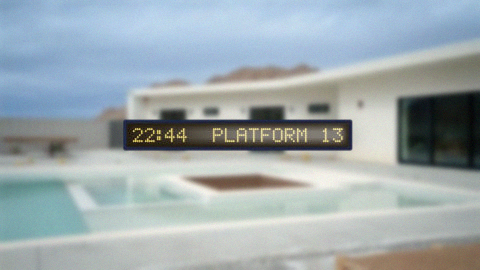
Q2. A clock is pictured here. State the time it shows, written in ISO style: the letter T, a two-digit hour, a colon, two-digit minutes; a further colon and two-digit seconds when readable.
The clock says T22:44
